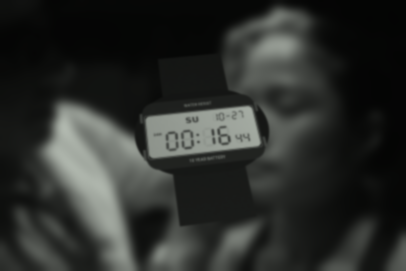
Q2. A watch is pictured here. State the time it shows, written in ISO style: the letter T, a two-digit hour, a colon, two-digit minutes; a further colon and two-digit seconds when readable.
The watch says T00:16:44
